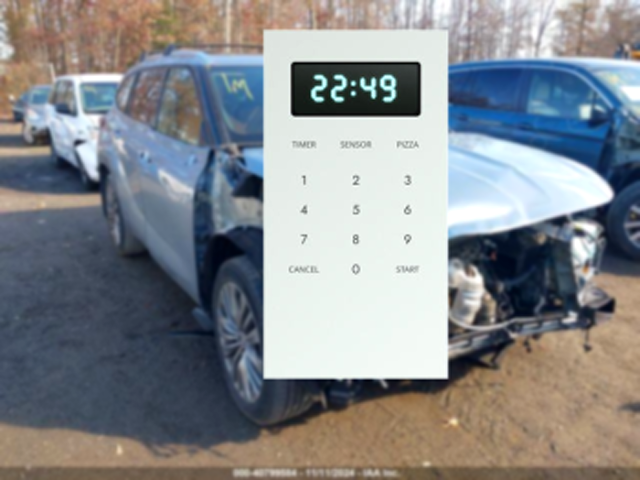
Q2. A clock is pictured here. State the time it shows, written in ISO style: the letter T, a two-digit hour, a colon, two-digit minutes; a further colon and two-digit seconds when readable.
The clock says T22:49
